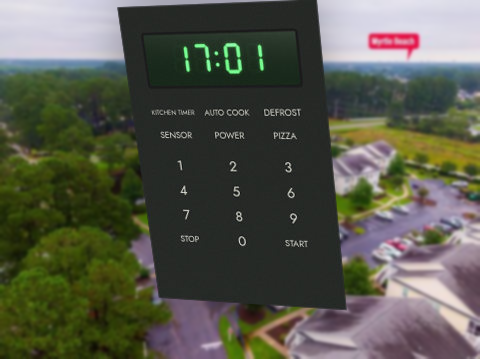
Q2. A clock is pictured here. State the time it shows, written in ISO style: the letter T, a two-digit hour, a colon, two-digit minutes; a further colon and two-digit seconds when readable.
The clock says T17:01
